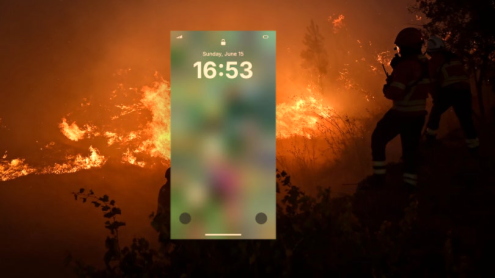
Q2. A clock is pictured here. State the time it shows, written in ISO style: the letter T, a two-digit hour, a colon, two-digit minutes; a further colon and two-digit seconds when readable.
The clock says T16:53
